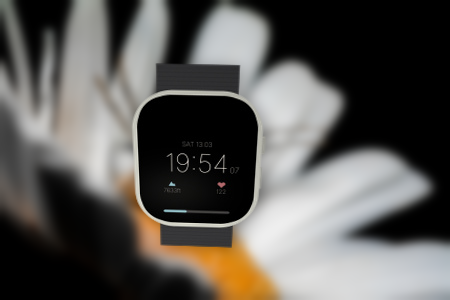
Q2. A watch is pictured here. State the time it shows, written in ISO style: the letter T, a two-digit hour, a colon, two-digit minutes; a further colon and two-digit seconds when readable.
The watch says T19:54:07
